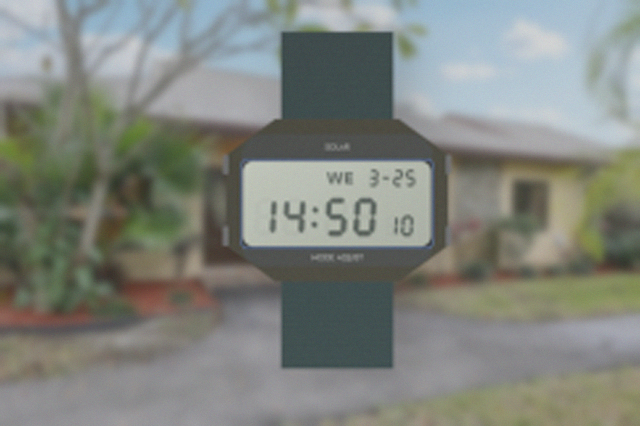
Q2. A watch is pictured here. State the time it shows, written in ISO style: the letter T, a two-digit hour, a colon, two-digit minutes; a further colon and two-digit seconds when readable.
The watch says T14:50:10
